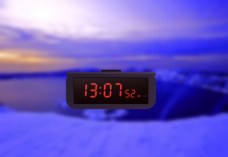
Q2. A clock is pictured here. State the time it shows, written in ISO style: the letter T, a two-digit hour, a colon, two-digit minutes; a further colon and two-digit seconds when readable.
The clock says T13:07:52
